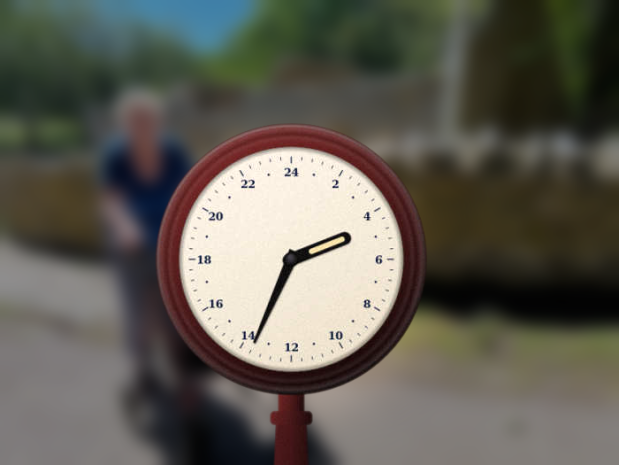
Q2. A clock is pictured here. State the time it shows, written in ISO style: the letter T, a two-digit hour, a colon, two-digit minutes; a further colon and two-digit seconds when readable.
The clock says T04:34
